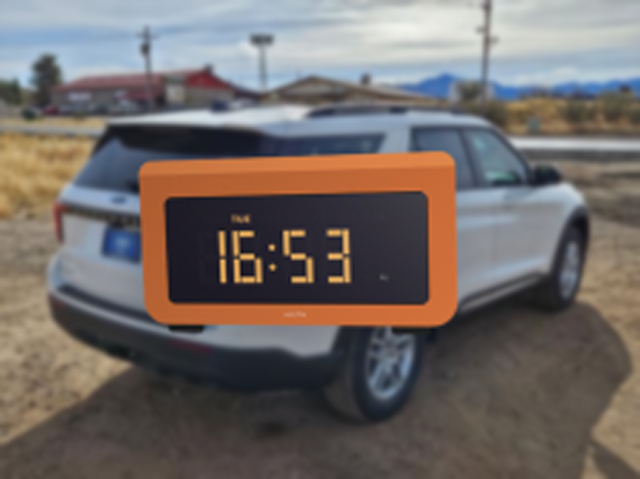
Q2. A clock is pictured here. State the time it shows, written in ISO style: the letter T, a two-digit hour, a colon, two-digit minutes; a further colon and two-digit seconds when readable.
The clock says T16:53
